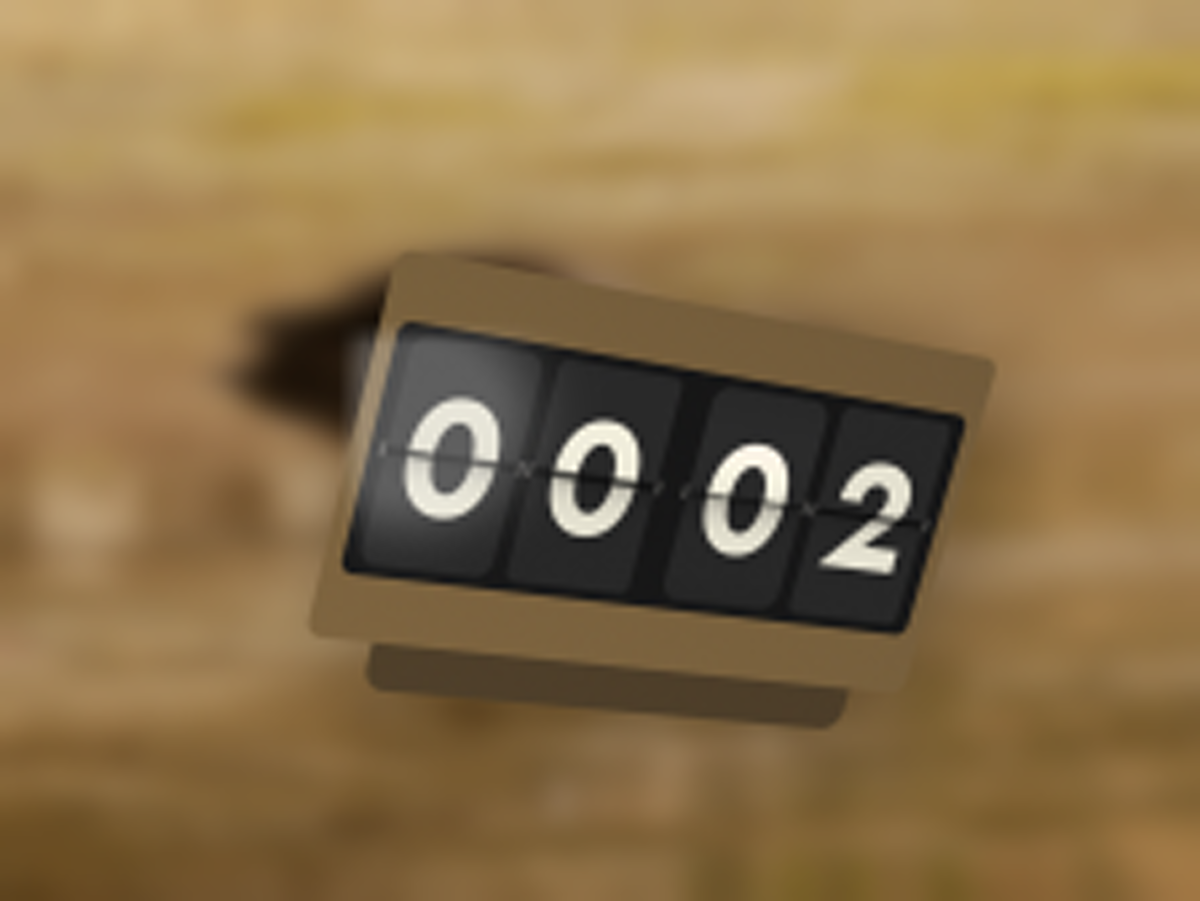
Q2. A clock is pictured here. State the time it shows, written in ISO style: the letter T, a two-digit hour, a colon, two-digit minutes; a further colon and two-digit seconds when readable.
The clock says T00:02
